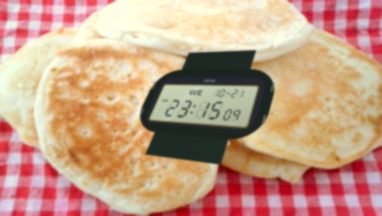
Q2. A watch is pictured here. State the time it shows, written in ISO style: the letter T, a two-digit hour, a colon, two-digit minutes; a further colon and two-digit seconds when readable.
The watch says T23:15:09
